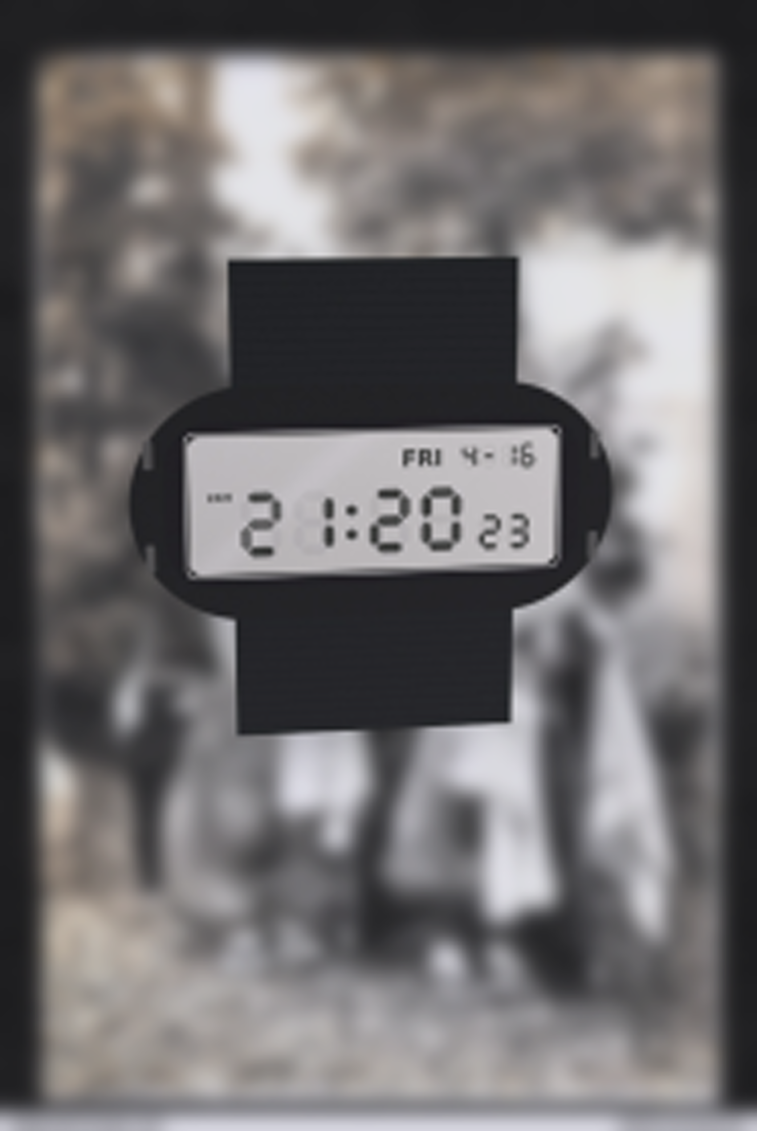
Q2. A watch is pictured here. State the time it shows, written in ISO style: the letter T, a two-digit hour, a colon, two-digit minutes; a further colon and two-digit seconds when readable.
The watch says T21:20:23
